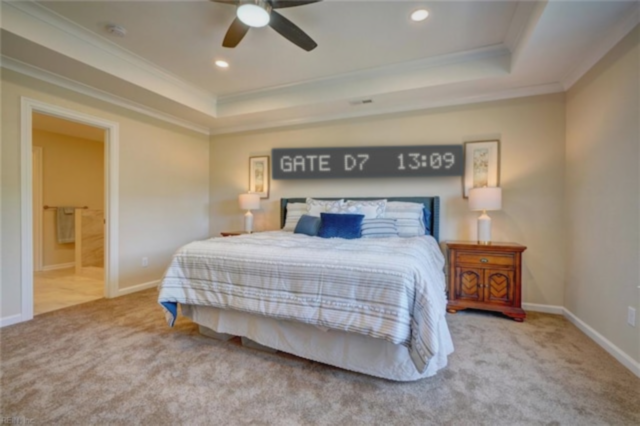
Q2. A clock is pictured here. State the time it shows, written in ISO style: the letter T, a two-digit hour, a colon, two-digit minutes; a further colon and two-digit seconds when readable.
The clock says T13:09
